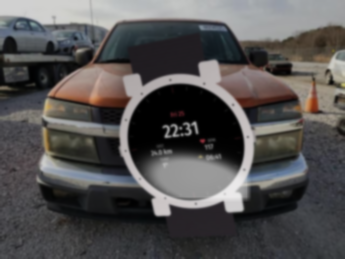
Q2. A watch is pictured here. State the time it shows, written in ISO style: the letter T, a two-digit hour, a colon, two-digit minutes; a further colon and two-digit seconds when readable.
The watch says T22:31
